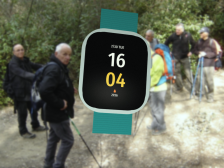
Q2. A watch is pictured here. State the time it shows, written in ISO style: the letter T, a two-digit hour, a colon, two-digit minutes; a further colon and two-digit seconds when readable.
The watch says T16:04
